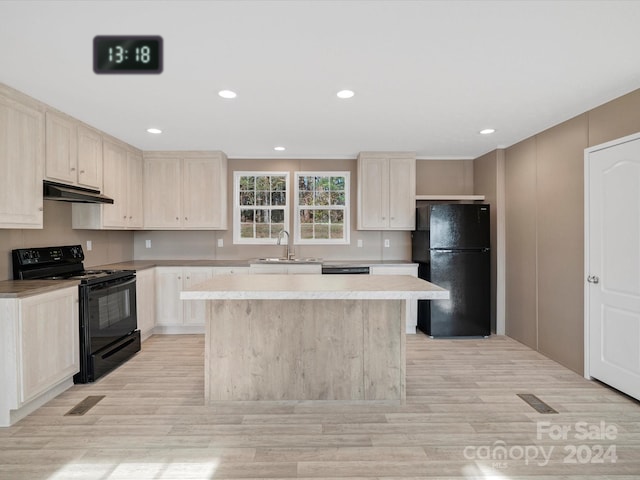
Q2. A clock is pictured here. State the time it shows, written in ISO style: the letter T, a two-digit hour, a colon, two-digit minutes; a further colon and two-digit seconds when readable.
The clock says T13:18
